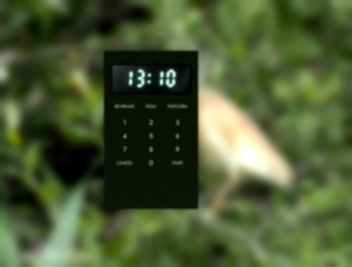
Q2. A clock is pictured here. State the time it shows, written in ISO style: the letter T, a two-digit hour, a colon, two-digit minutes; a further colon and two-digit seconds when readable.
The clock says T13:10
